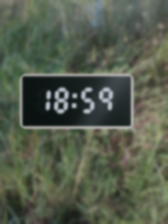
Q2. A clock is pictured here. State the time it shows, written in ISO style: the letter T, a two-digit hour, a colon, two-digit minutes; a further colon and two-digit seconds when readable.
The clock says T18:59
